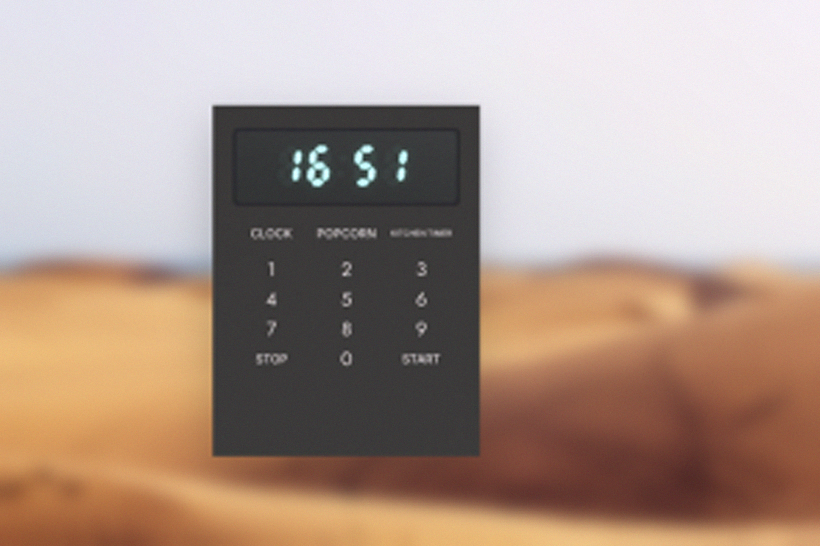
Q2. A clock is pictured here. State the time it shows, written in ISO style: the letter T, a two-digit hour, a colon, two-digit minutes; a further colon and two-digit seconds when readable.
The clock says T16:51
